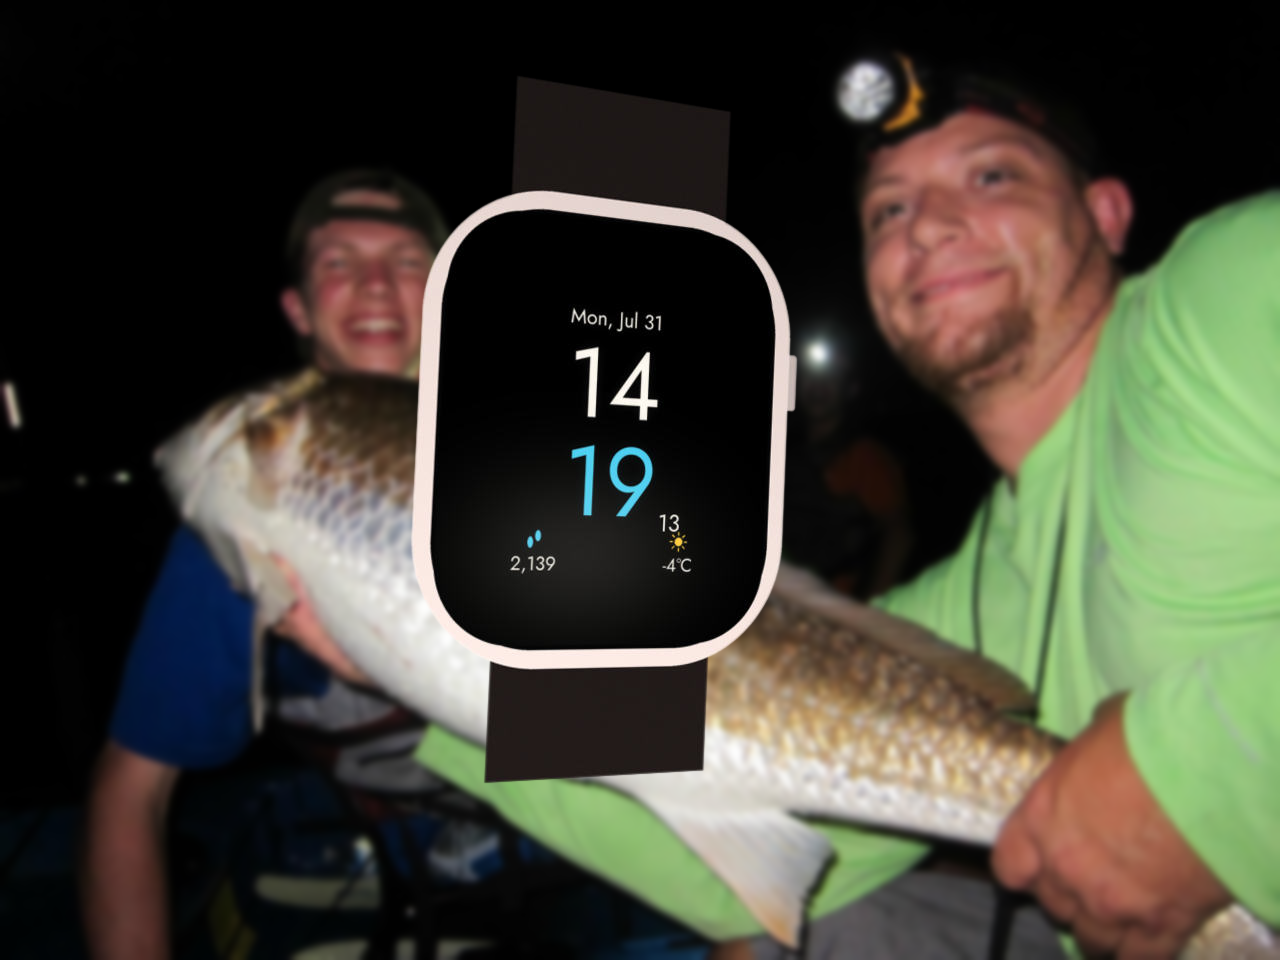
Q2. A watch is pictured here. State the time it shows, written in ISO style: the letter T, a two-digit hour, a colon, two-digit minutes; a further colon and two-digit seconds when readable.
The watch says T14:19:13
